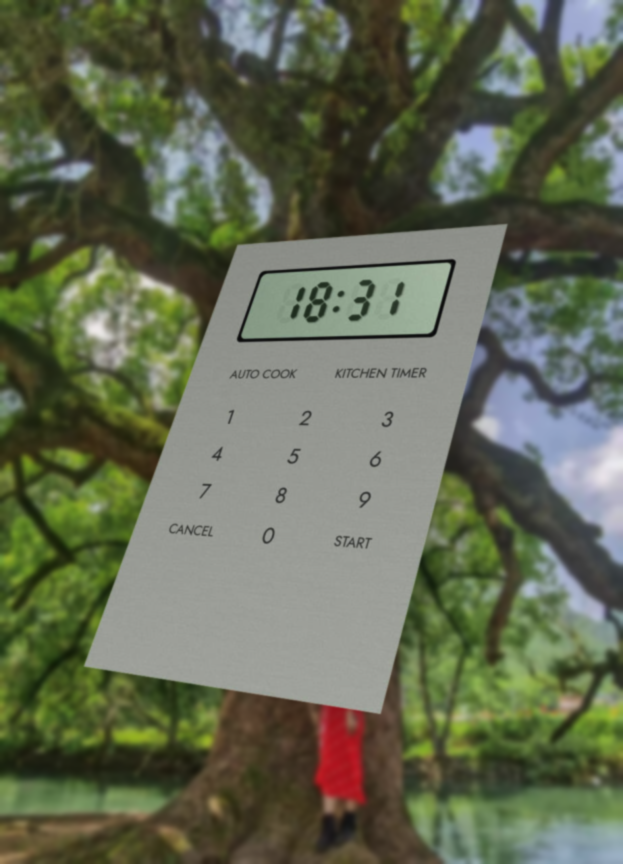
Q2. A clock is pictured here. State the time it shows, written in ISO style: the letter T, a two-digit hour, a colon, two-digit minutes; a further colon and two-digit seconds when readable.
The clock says T18:31
